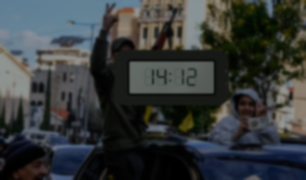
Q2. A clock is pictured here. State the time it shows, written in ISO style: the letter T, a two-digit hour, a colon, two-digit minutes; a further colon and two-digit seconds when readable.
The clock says T14:12
